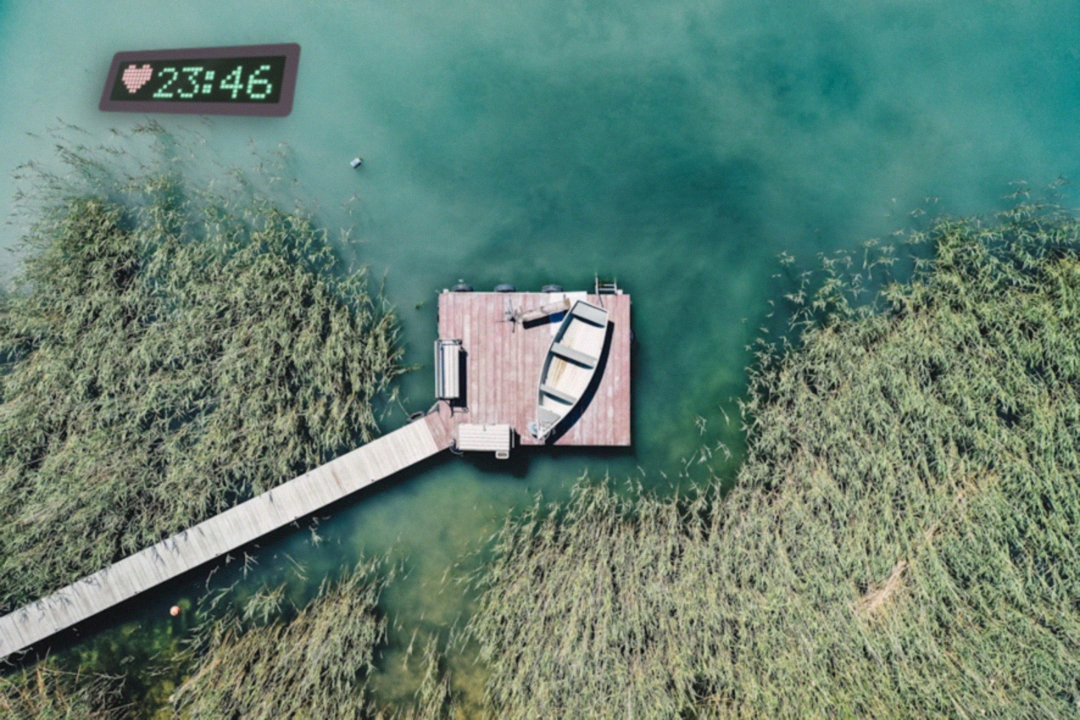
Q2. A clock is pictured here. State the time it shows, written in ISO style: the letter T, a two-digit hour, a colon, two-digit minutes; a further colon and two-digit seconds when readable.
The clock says T23:46
